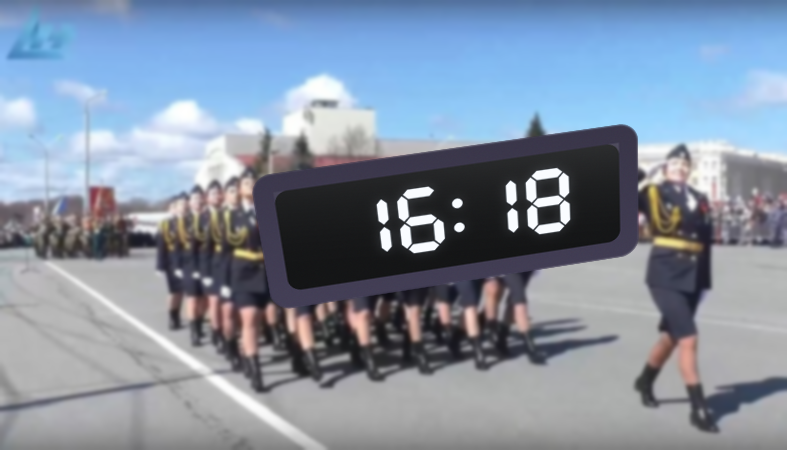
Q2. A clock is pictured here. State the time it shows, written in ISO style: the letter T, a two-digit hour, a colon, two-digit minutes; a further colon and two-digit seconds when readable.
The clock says T16:18
